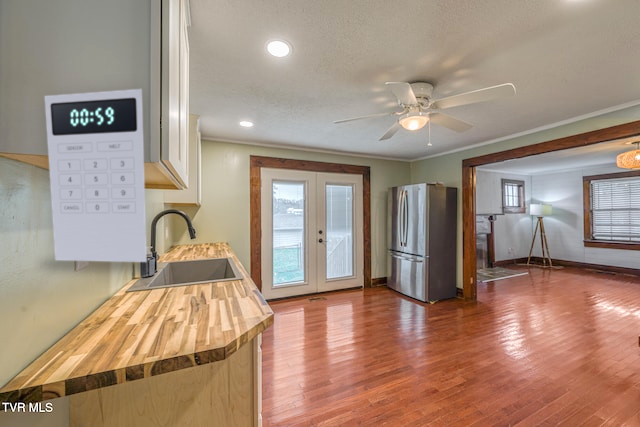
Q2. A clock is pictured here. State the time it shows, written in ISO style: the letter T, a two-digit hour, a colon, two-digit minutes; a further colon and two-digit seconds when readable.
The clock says T00:59
